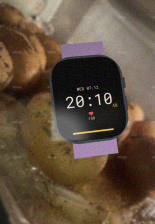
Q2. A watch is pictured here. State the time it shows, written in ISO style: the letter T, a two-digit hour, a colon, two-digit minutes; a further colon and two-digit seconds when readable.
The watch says T20:10
